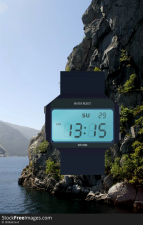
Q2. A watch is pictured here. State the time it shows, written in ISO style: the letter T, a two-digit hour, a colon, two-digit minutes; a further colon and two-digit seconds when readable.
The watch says T13:15
